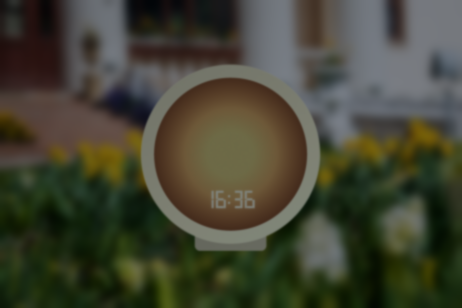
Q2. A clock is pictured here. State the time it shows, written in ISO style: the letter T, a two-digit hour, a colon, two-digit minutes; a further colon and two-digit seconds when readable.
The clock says T16:36
